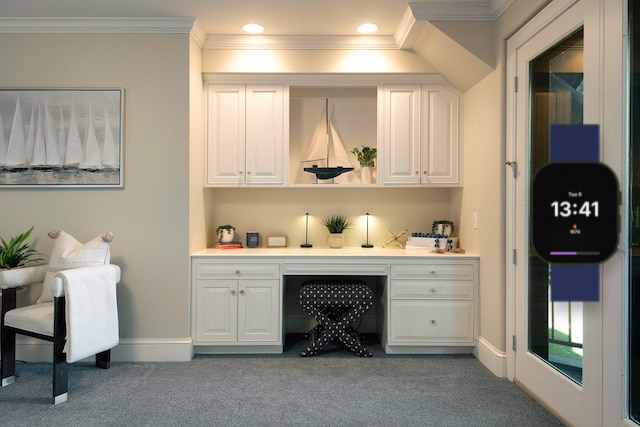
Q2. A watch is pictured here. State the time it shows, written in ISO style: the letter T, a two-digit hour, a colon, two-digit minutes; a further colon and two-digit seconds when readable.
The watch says T13:41
